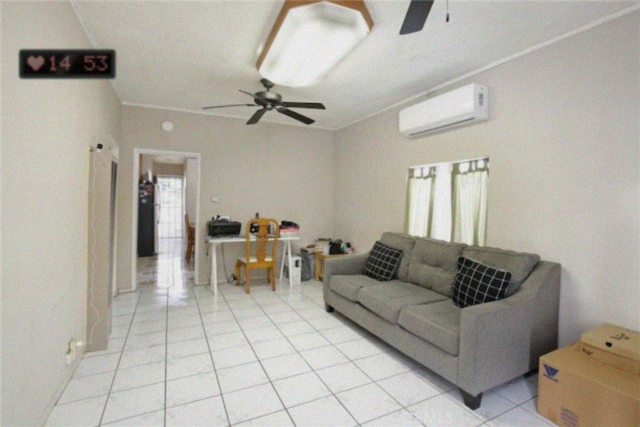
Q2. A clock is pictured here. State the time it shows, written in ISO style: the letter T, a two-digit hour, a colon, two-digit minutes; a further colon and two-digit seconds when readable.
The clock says T14:53
